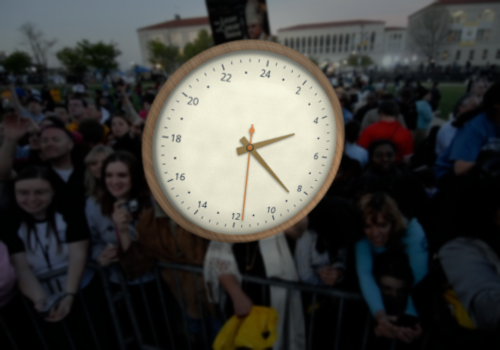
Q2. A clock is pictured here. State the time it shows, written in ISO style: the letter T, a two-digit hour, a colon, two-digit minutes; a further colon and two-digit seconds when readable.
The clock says T04:21:29
